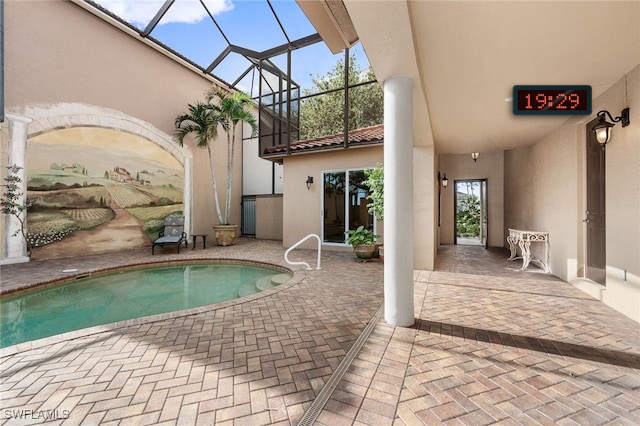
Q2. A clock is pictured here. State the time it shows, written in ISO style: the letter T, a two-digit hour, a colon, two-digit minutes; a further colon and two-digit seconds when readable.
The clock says T19:29
